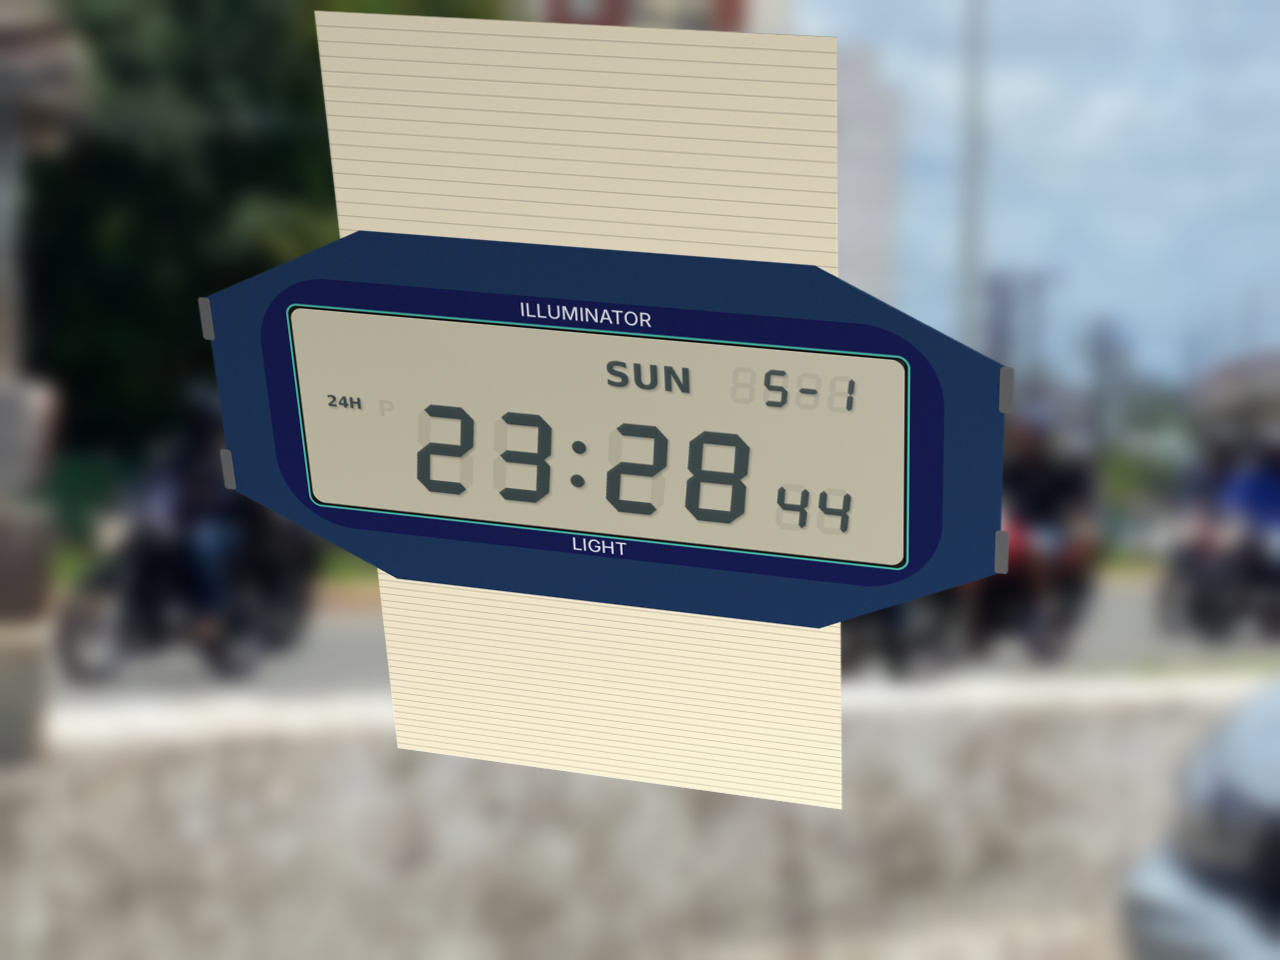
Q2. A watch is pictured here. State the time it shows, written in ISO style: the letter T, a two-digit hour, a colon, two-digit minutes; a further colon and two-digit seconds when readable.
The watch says T23:28:44
